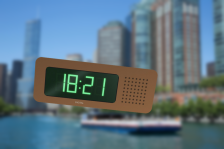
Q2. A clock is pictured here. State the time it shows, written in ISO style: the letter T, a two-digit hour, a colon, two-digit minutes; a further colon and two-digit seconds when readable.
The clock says T18:21
